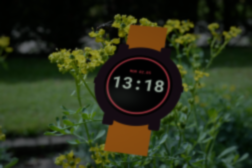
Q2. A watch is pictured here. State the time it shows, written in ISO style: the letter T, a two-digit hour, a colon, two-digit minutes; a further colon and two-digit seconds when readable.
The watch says T13:18
